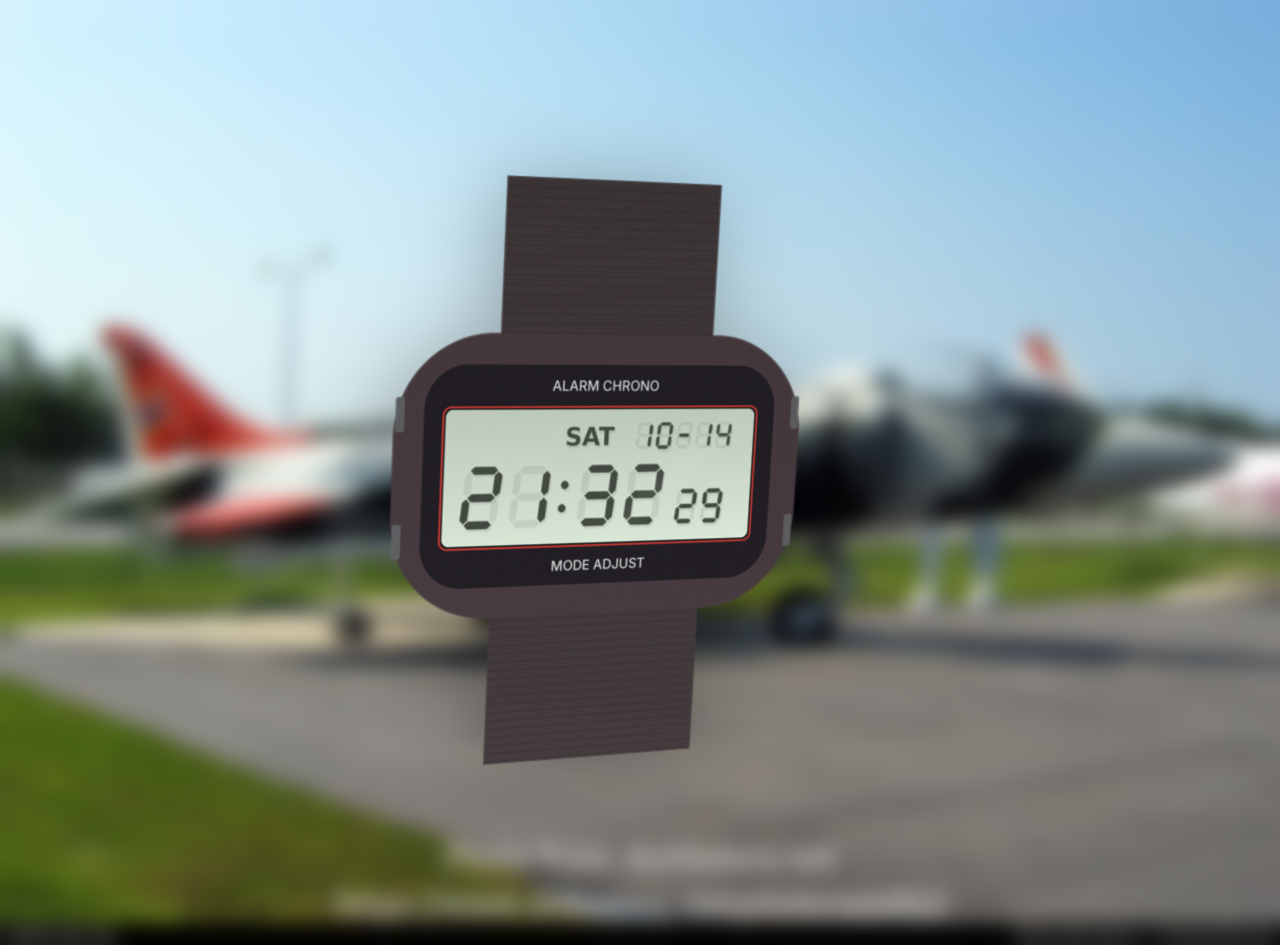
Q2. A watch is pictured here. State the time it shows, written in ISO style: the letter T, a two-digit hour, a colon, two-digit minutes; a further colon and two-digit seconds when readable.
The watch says T21:32:29
